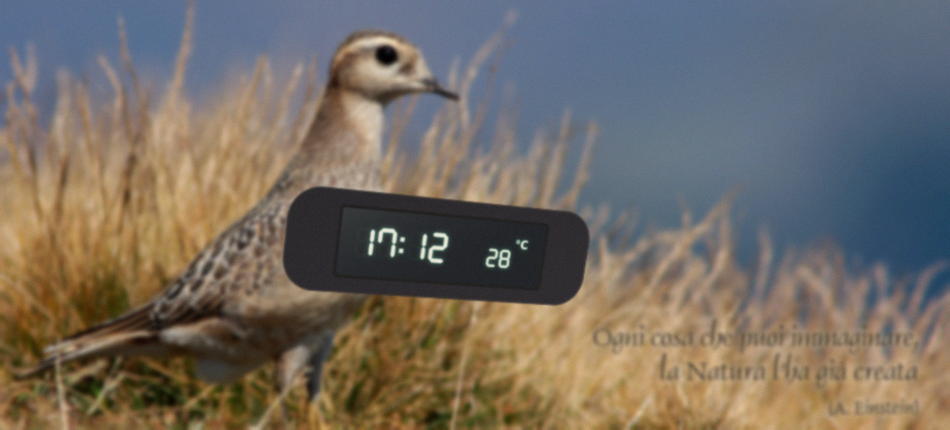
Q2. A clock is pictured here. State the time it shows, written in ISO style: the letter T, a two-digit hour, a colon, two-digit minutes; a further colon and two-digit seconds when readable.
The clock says T17:12
